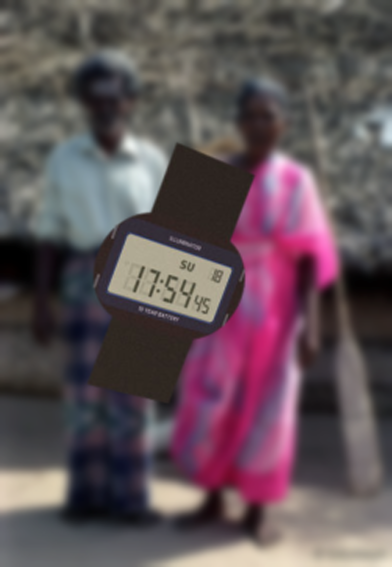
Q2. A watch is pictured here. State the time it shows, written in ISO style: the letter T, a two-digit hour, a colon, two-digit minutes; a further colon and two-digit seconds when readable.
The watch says T17:54:45
